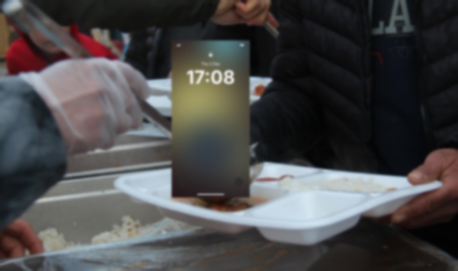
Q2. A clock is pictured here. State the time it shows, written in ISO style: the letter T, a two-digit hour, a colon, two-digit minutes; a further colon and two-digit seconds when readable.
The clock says T17:08
